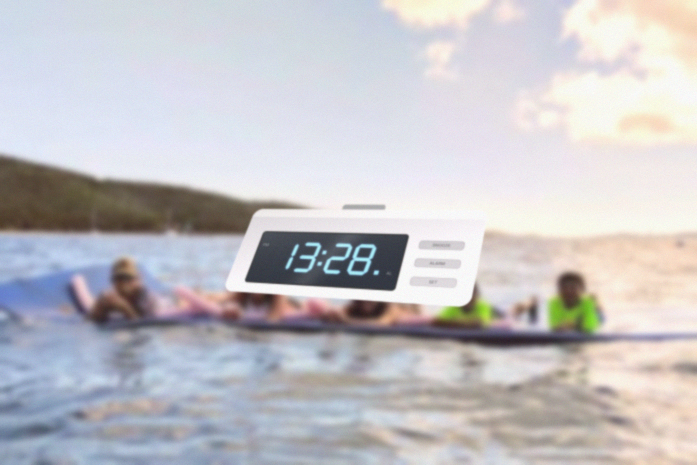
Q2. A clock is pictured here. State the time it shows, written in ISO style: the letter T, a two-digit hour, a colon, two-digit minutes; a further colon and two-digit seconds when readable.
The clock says T13:28
